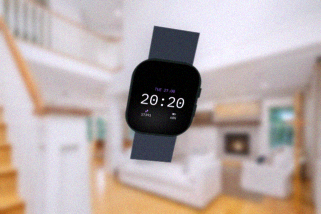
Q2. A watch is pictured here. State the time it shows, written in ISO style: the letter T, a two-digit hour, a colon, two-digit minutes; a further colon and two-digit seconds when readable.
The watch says T20:20
